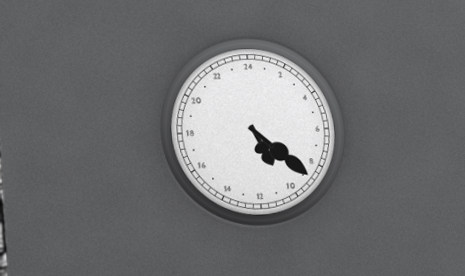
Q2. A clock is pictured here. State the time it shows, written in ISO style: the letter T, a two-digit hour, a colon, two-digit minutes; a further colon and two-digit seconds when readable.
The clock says T10:22
